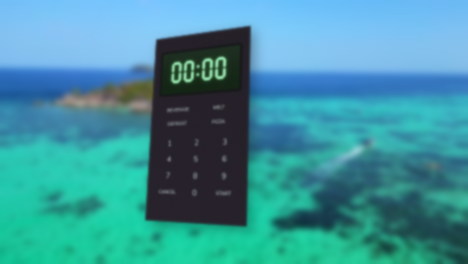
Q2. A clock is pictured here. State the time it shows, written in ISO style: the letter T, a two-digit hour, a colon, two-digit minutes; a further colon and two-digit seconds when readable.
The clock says T00:00
